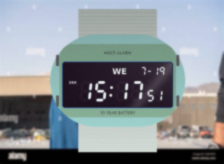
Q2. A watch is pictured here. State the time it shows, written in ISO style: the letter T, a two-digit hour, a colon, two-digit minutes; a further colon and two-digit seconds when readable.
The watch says T15:17:51
